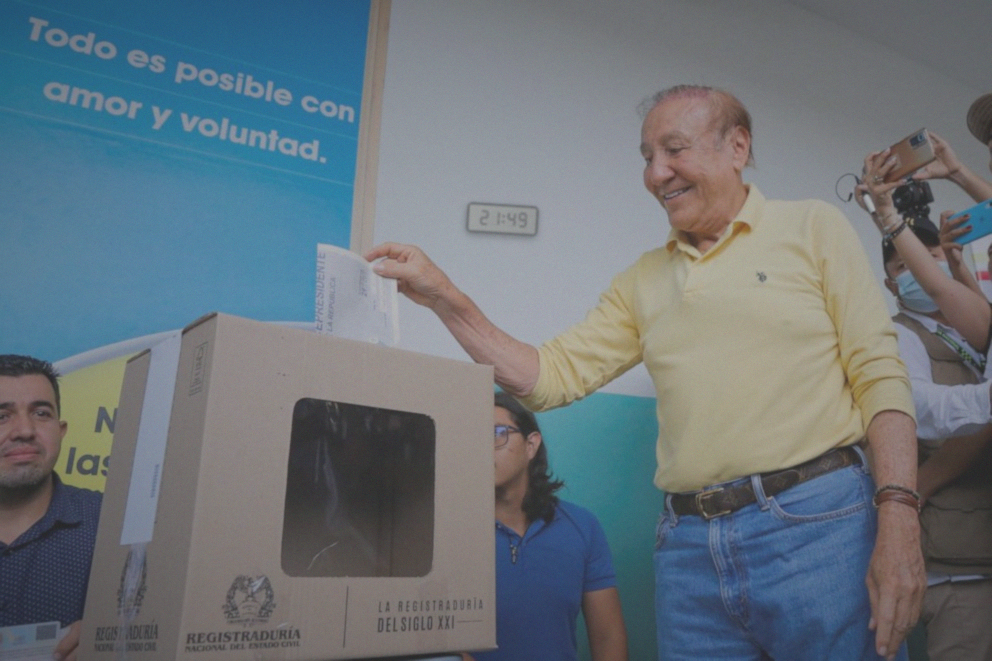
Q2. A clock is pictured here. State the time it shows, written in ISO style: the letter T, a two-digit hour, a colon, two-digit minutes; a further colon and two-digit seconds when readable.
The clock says T21:49
